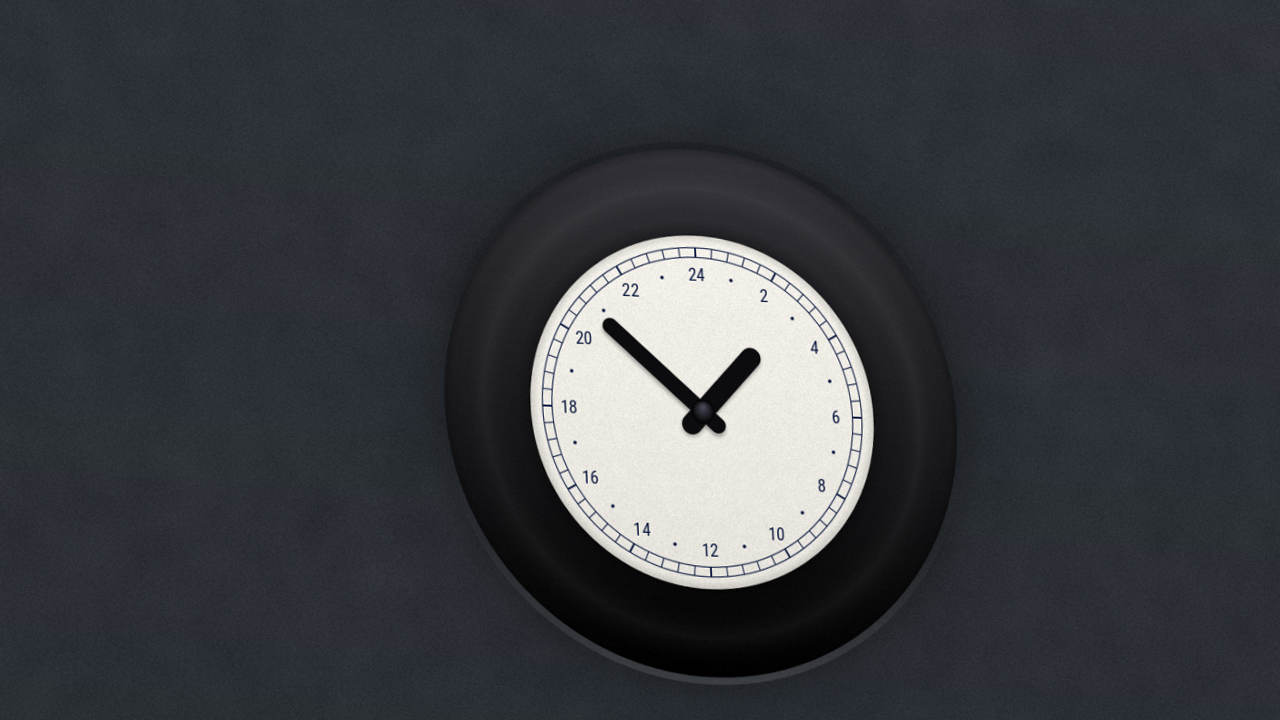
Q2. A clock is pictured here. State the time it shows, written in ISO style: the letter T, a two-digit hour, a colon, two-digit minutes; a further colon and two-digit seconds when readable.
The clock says T02:52
